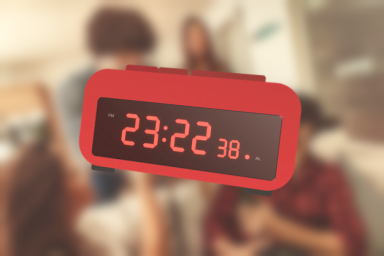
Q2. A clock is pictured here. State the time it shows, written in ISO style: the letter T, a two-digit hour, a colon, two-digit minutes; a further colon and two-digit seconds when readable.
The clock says T23:22:38
